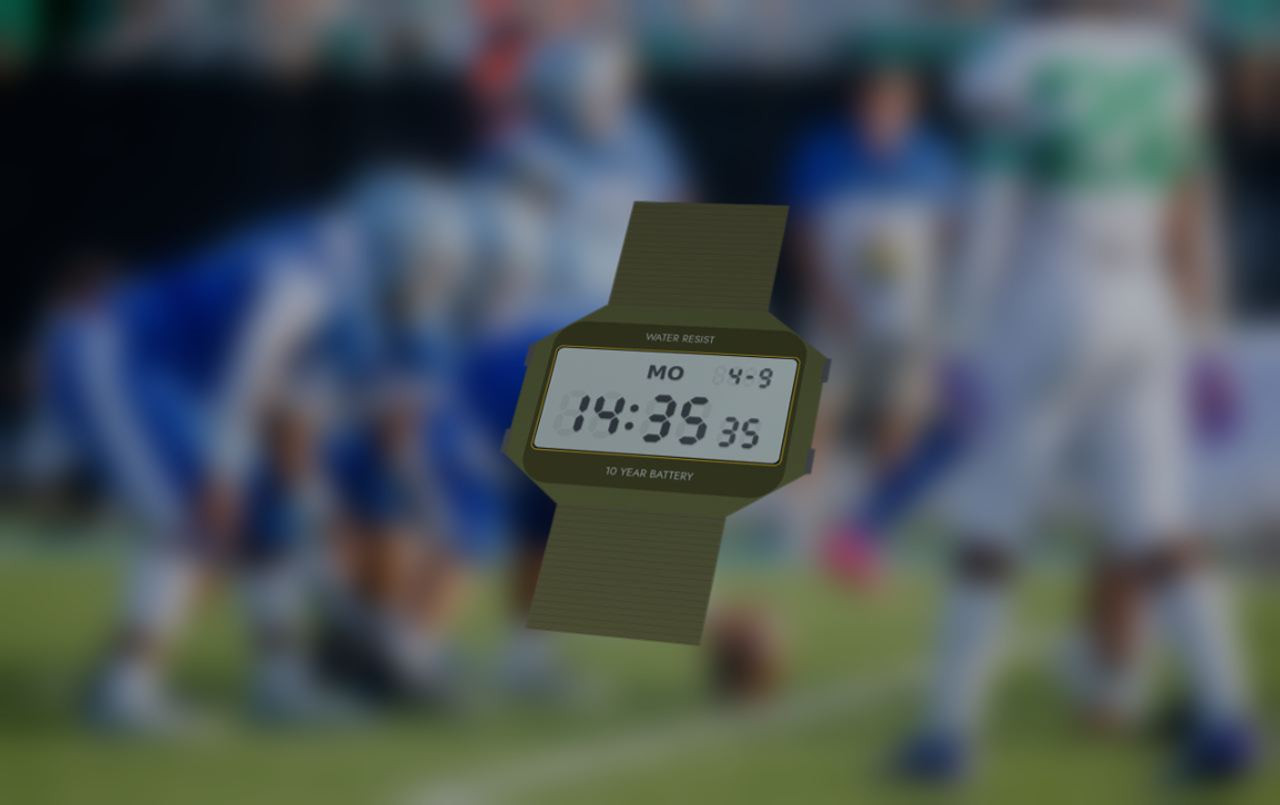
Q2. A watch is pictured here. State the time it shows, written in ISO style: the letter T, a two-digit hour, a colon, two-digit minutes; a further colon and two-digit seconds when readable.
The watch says T14:35:35
